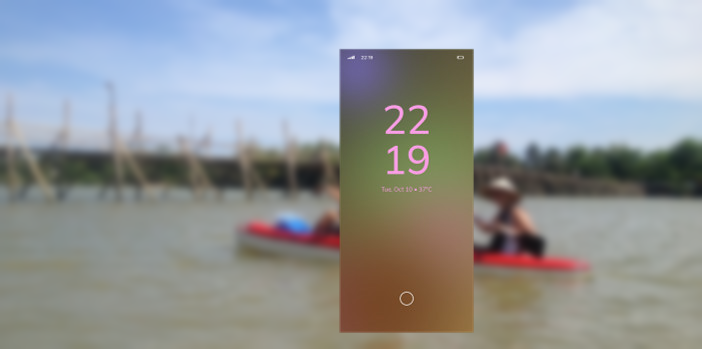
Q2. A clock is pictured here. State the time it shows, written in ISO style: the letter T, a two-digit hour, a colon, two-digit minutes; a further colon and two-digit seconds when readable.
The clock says T22:19
